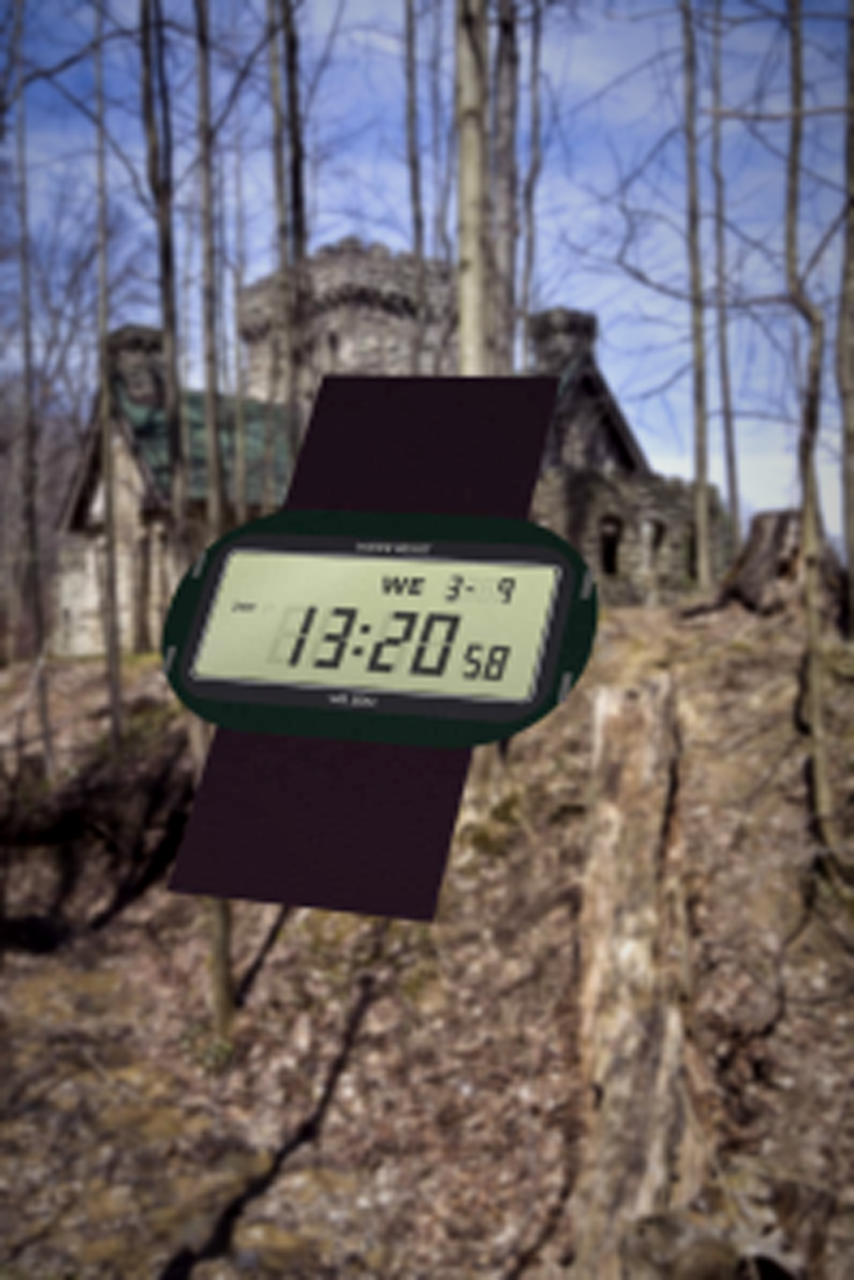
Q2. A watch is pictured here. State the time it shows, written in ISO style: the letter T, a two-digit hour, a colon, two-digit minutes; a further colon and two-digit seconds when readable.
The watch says T13:20:58
